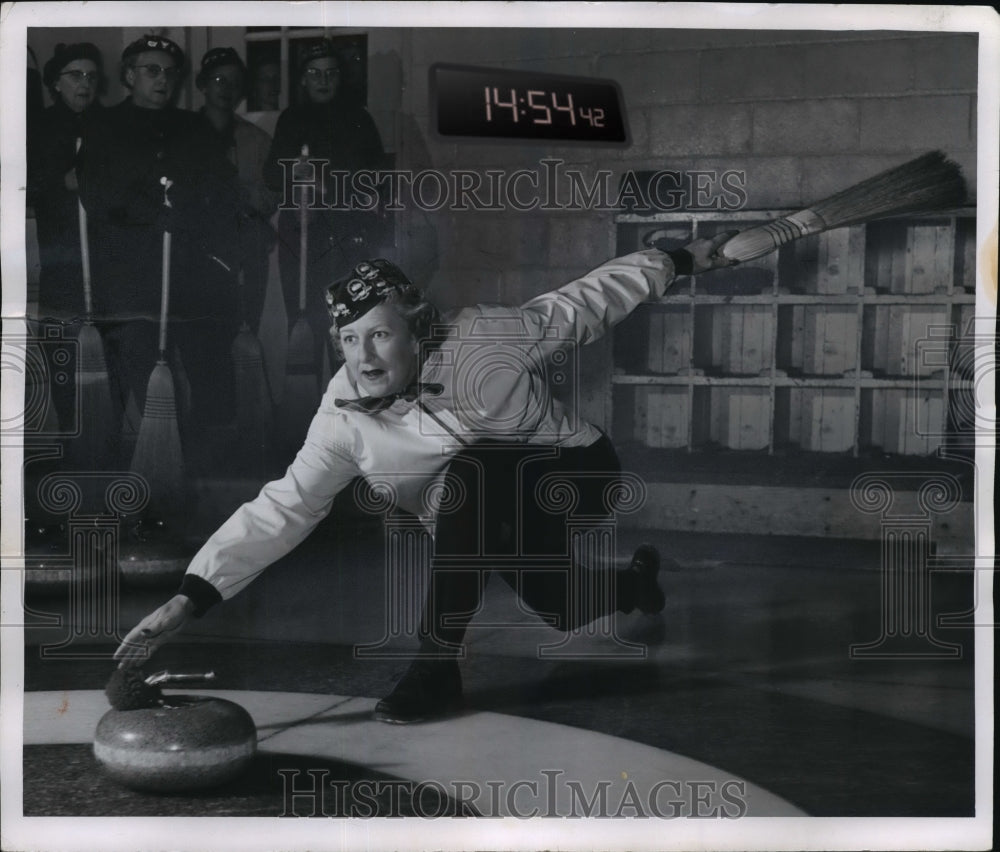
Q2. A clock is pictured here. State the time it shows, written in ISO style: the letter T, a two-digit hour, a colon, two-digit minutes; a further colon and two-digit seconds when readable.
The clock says T14:54:42
